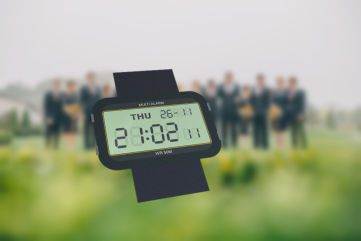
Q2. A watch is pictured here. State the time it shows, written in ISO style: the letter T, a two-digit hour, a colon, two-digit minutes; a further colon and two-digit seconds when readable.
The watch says T21:02:11
